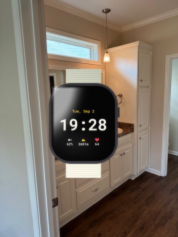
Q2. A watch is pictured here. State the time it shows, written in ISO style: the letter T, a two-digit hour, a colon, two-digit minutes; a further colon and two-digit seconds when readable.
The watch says T19:28
